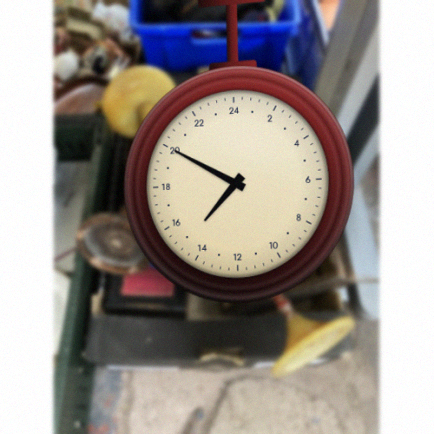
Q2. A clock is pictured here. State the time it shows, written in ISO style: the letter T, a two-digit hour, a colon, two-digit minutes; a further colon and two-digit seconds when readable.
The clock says T14:50
